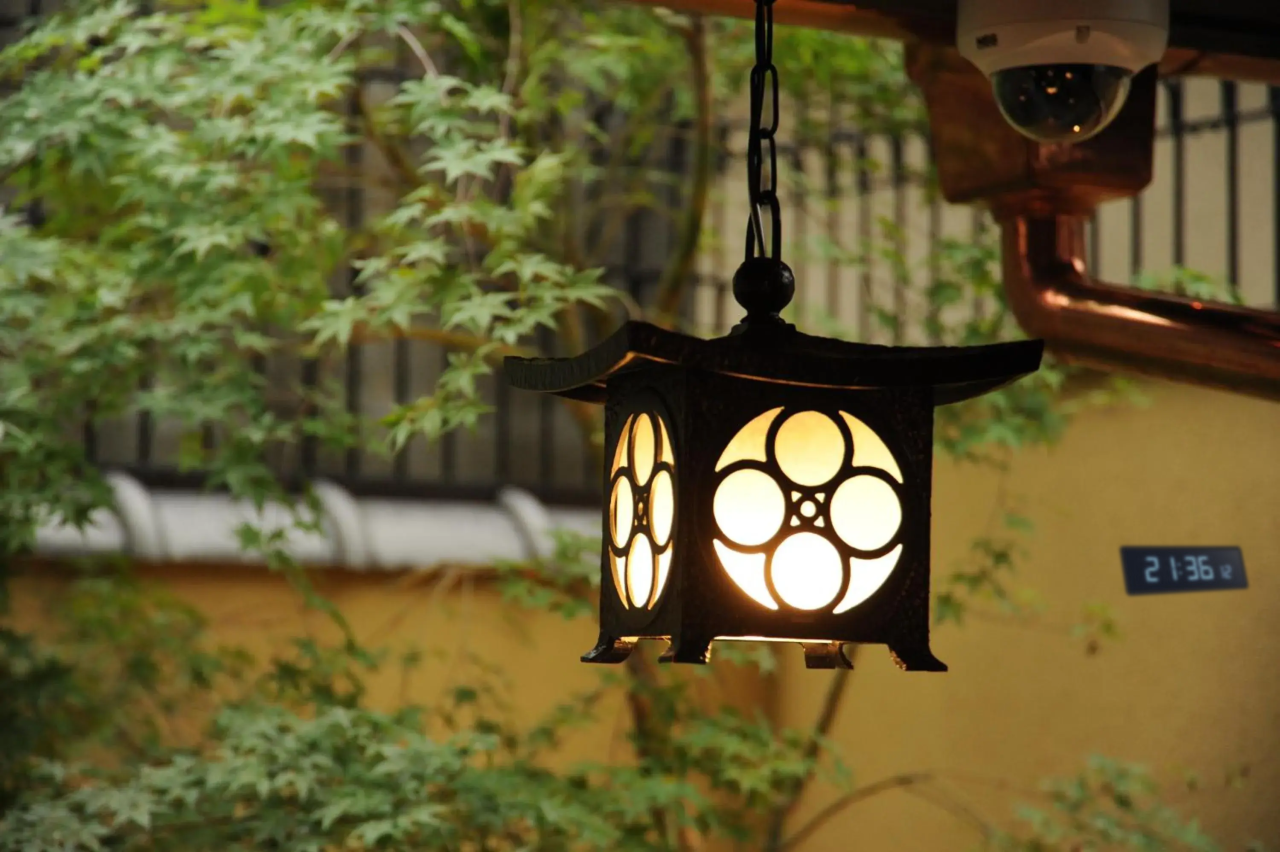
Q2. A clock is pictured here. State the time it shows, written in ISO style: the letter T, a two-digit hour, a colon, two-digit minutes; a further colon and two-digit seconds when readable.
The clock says T21:36
